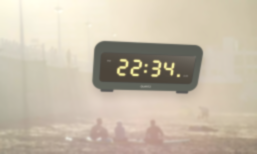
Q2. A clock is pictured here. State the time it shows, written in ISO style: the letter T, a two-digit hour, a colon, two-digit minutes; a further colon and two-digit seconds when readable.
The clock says T22:34
